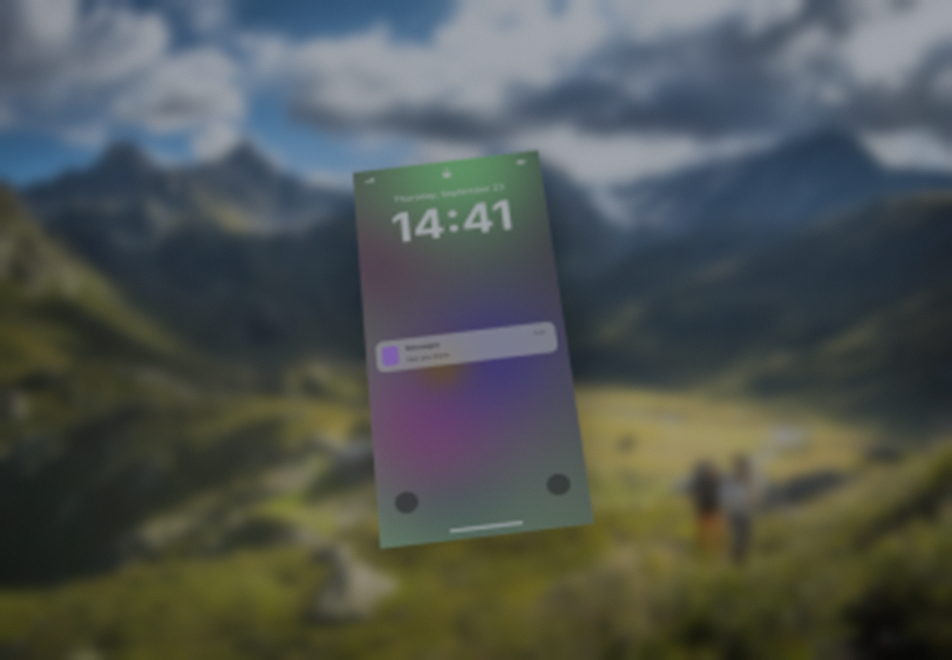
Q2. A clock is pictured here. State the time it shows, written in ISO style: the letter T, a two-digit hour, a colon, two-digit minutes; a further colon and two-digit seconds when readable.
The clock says T14:41
